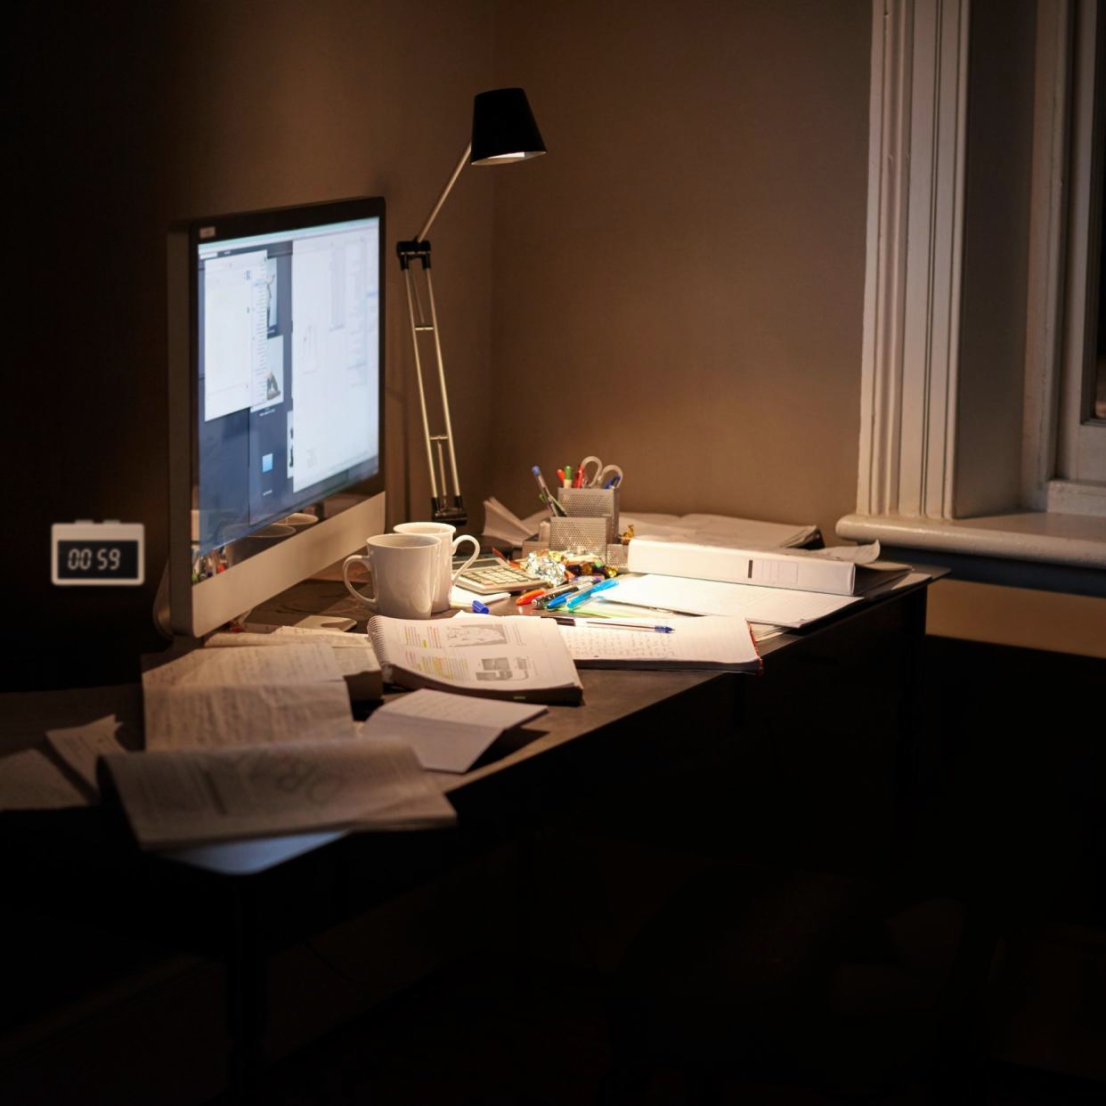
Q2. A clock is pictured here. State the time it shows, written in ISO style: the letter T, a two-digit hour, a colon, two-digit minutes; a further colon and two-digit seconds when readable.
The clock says T00:59
